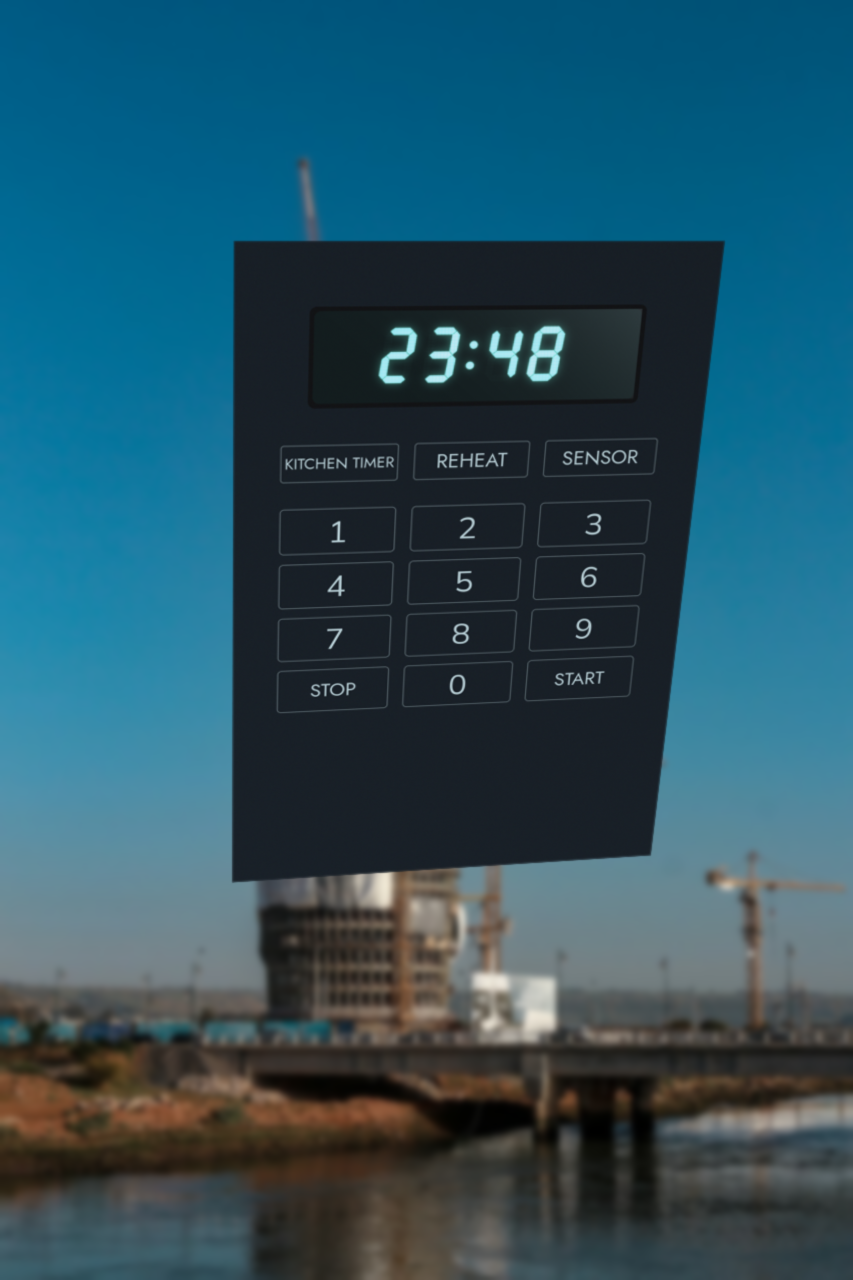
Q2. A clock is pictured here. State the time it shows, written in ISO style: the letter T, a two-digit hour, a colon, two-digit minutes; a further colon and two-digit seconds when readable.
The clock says T23:48
